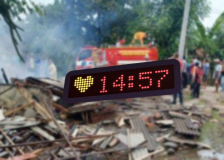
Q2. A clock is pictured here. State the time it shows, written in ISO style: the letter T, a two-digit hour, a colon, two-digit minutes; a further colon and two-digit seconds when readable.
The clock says T14:57
